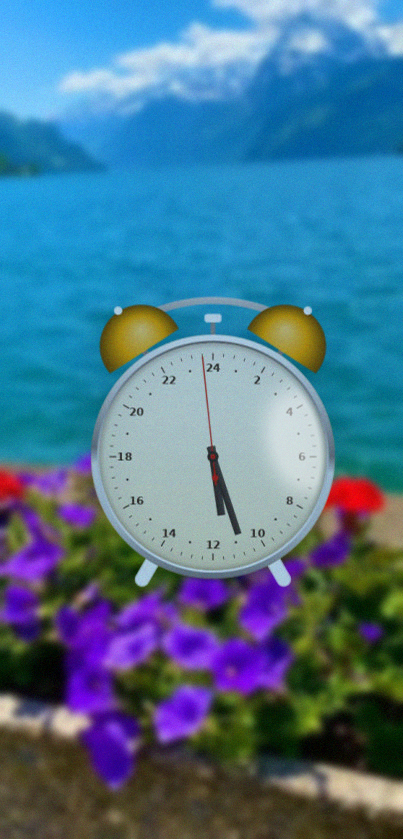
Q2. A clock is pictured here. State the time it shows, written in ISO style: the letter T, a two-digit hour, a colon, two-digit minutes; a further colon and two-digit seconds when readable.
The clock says T11:26:59
